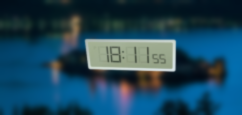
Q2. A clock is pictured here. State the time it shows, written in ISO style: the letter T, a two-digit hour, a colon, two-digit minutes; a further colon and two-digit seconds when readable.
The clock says T18:11:55
